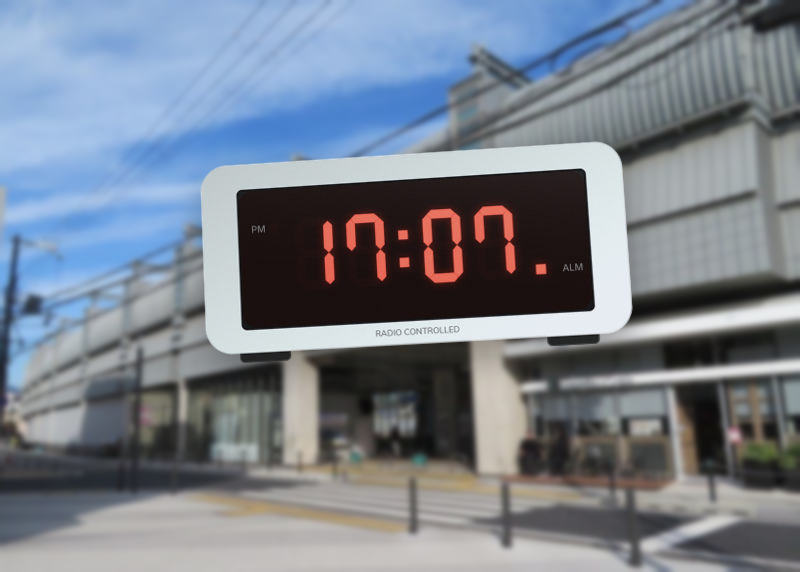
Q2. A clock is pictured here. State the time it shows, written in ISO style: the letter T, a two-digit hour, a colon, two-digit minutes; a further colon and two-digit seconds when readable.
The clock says T17:07
